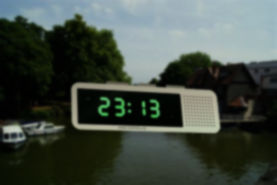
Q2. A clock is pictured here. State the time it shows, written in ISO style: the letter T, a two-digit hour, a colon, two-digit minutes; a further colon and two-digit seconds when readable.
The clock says T23:13
